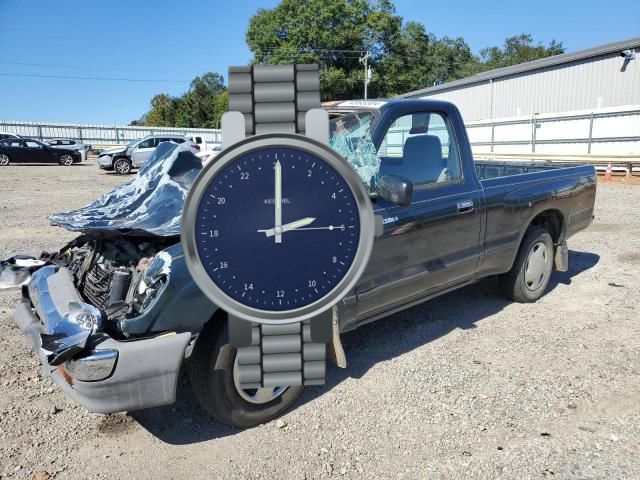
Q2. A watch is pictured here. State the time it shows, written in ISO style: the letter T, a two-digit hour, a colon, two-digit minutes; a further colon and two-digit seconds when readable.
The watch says T05:00:15
